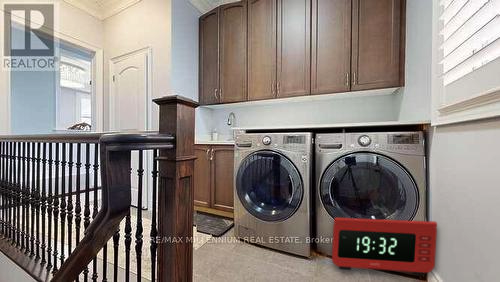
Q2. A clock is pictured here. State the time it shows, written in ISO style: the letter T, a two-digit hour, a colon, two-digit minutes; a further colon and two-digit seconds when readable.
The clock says T19:32
